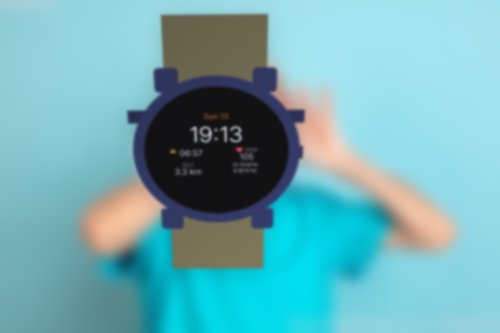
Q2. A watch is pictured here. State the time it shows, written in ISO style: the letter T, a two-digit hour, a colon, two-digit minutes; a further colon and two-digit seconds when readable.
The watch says T19:13
